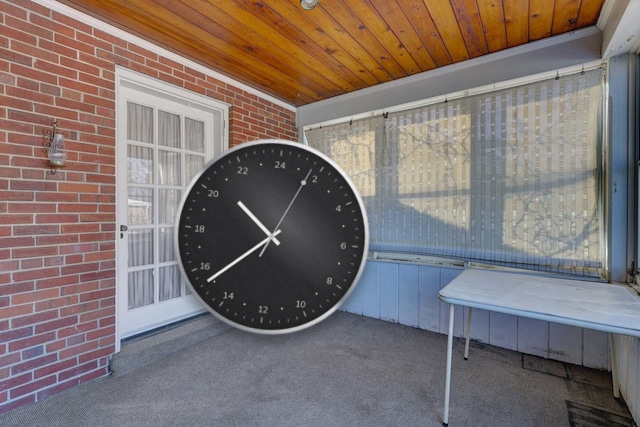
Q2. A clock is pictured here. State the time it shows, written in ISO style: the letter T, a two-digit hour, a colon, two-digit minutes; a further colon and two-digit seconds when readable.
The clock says T20:38:04
